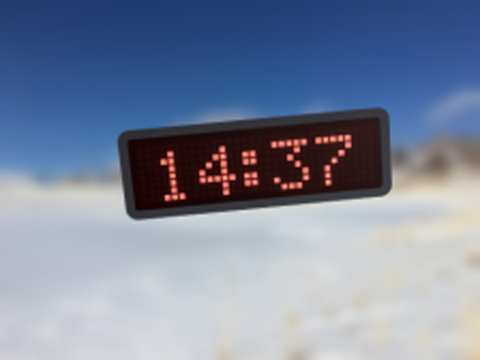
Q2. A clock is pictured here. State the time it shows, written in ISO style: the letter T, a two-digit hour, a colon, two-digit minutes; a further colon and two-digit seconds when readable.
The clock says T14:37
